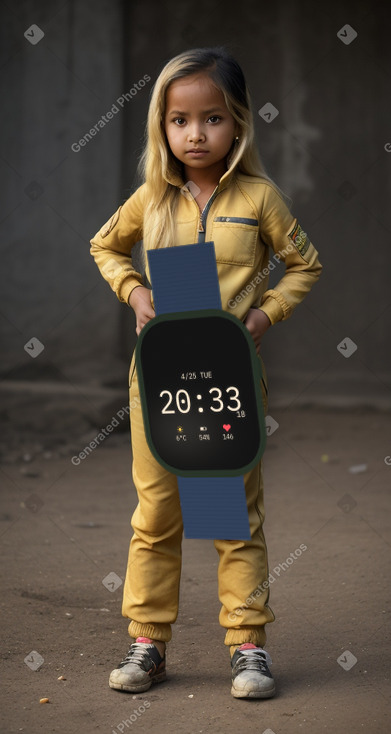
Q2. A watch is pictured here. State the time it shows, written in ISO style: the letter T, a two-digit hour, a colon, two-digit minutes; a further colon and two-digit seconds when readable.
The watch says T20:33:18
